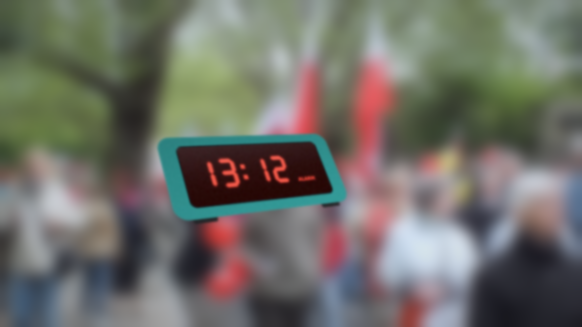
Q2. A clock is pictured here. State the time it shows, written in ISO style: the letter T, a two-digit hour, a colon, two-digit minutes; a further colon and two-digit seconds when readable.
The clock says T13:12
